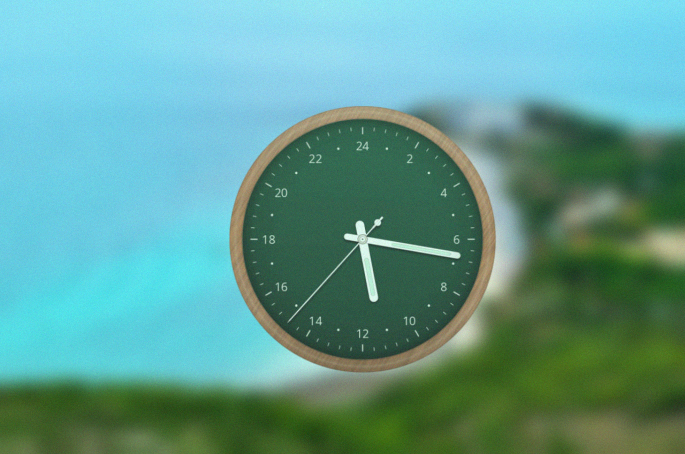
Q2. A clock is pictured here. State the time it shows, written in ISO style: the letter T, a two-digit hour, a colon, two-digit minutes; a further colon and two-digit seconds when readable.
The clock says T11:16:37
